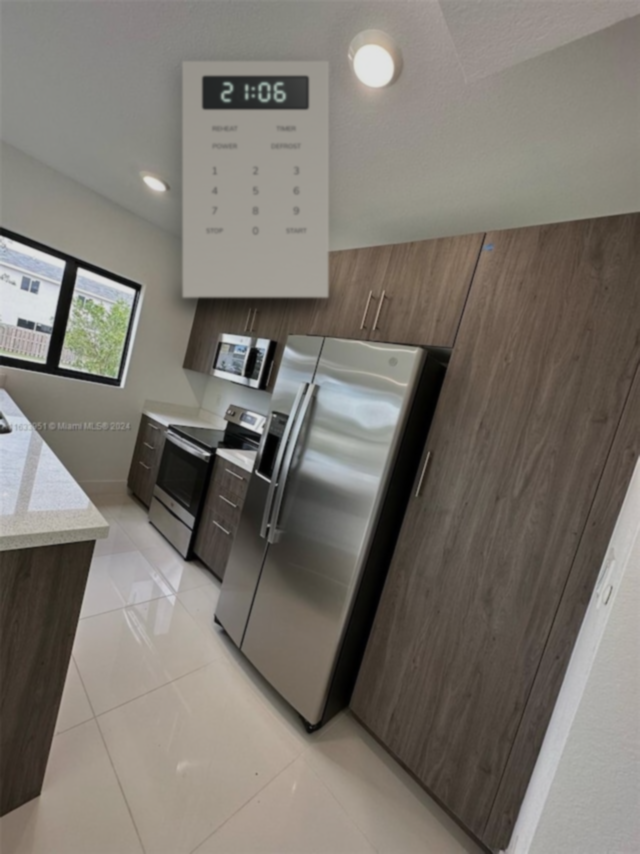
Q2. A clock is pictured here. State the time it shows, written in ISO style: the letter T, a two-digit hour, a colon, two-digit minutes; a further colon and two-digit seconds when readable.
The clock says T21:06
